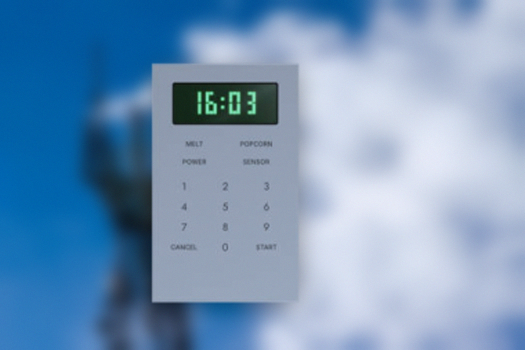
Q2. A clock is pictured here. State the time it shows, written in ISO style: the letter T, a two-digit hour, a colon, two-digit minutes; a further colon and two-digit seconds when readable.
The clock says T16:03
